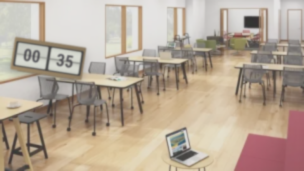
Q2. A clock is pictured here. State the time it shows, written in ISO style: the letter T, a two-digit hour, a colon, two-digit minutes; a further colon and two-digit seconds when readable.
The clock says T00:35
